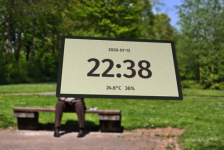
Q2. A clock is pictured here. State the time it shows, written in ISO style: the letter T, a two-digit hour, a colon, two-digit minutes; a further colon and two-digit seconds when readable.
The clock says T22:38
